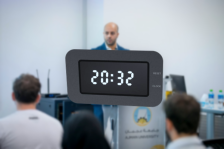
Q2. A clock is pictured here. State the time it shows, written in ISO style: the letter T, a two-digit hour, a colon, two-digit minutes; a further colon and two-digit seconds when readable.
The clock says T20:32
